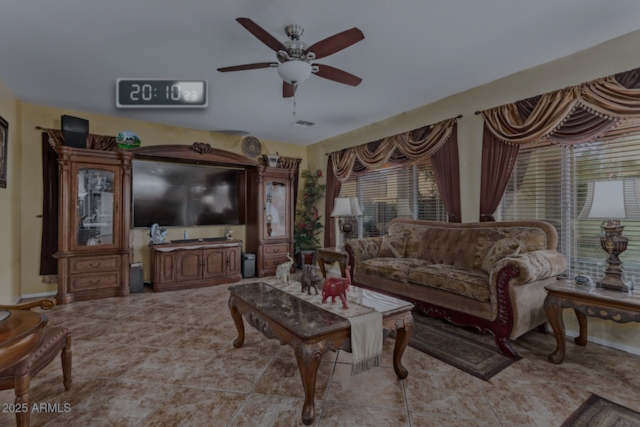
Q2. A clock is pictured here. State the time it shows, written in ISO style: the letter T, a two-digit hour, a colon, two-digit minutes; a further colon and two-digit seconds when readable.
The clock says T20:10
